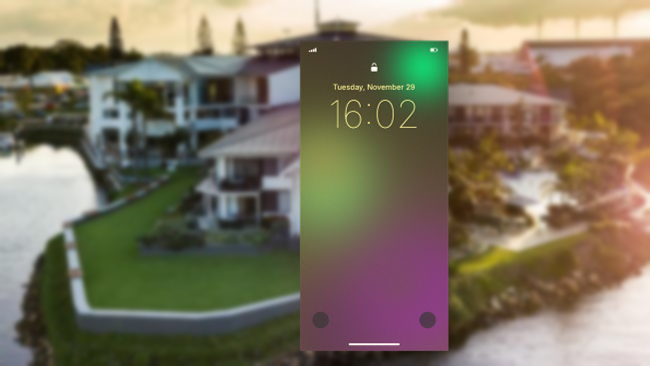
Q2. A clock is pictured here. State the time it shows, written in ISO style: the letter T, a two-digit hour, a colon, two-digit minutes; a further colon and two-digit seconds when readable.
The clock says T16:02
